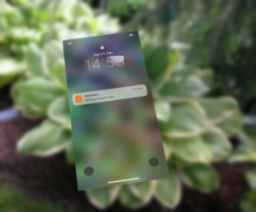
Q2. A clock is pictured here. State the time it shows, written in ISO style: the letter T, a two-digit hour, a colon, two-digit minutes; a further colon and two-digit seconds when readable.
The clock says T14:53
